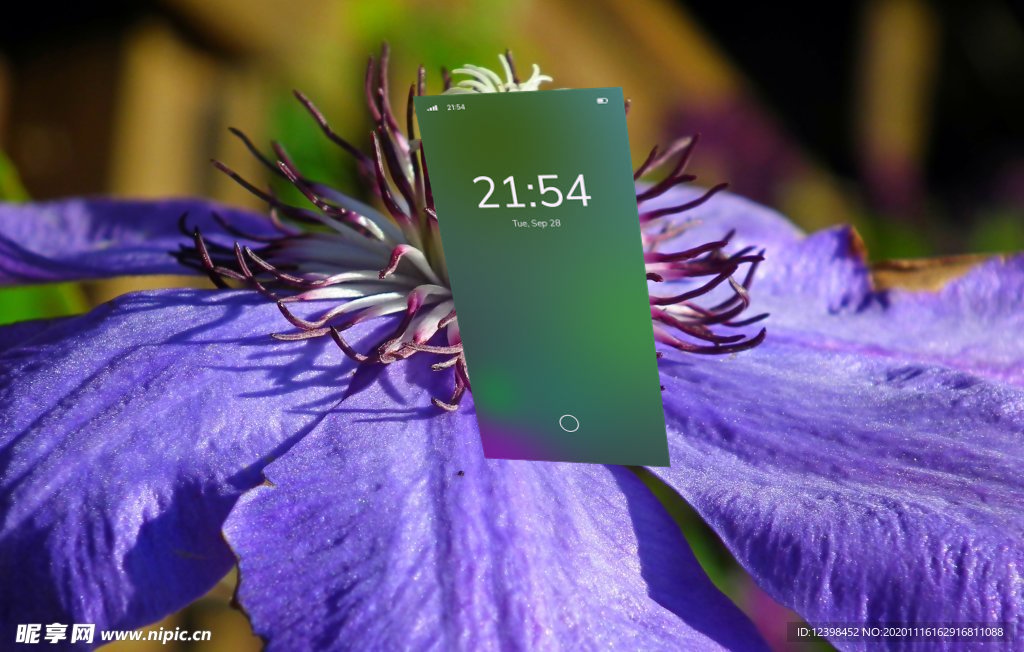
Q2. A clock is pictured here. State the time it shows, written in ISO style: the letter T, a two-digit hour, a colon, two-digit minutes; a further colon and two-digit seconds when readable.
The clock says T21:54
